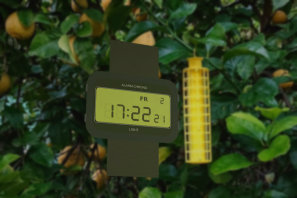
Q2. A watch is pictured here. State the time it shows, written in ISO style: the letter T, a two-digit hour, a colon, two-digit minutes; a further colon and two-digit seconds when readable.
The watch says T17:22:21
